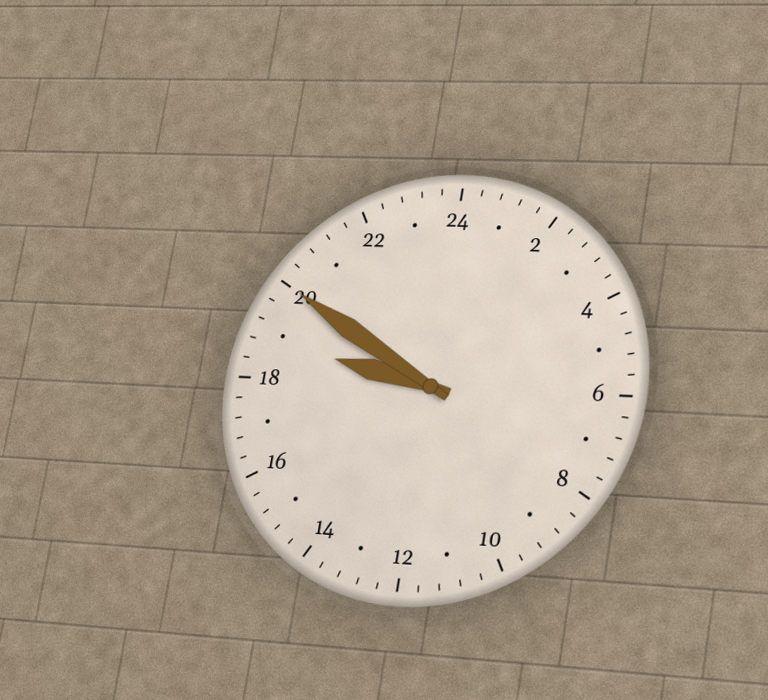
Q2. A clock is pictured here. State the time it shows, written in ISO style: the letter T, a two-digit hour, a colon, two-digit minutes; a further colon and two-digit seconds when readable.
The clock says T18:50
